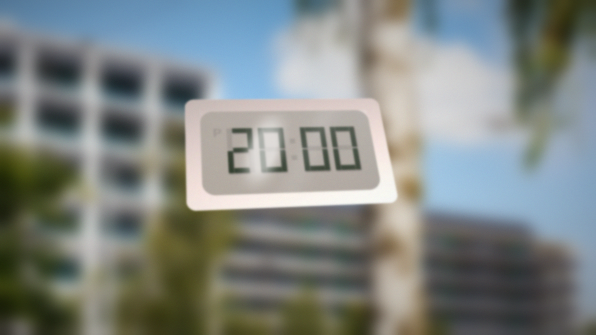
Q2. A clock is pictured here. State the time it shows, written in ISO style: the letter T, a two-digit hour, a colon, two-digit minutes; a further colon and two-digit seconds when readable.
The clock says T20:00
